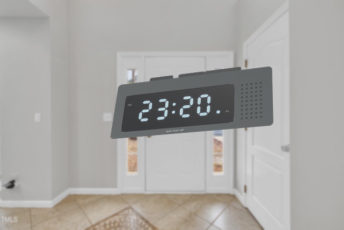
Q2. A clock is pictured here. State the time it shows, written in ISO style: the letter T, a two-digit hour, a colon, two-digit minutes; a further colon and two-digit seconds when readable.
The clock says T23:20
